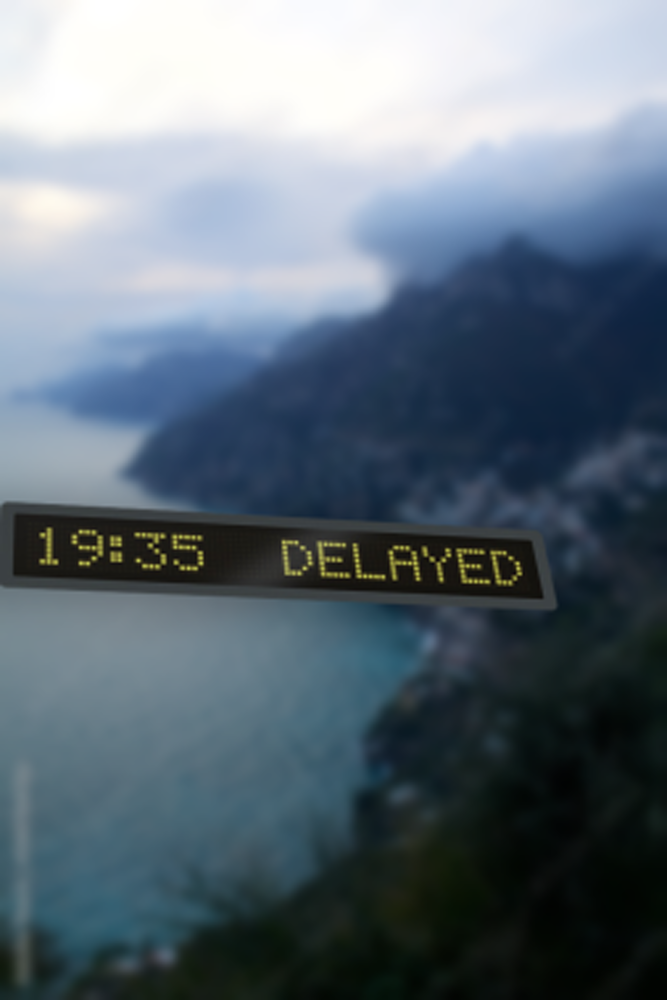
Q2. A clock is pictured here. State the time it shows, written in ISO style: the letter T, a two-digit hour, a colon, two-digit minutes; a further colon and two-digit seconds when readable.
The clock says T19:35
